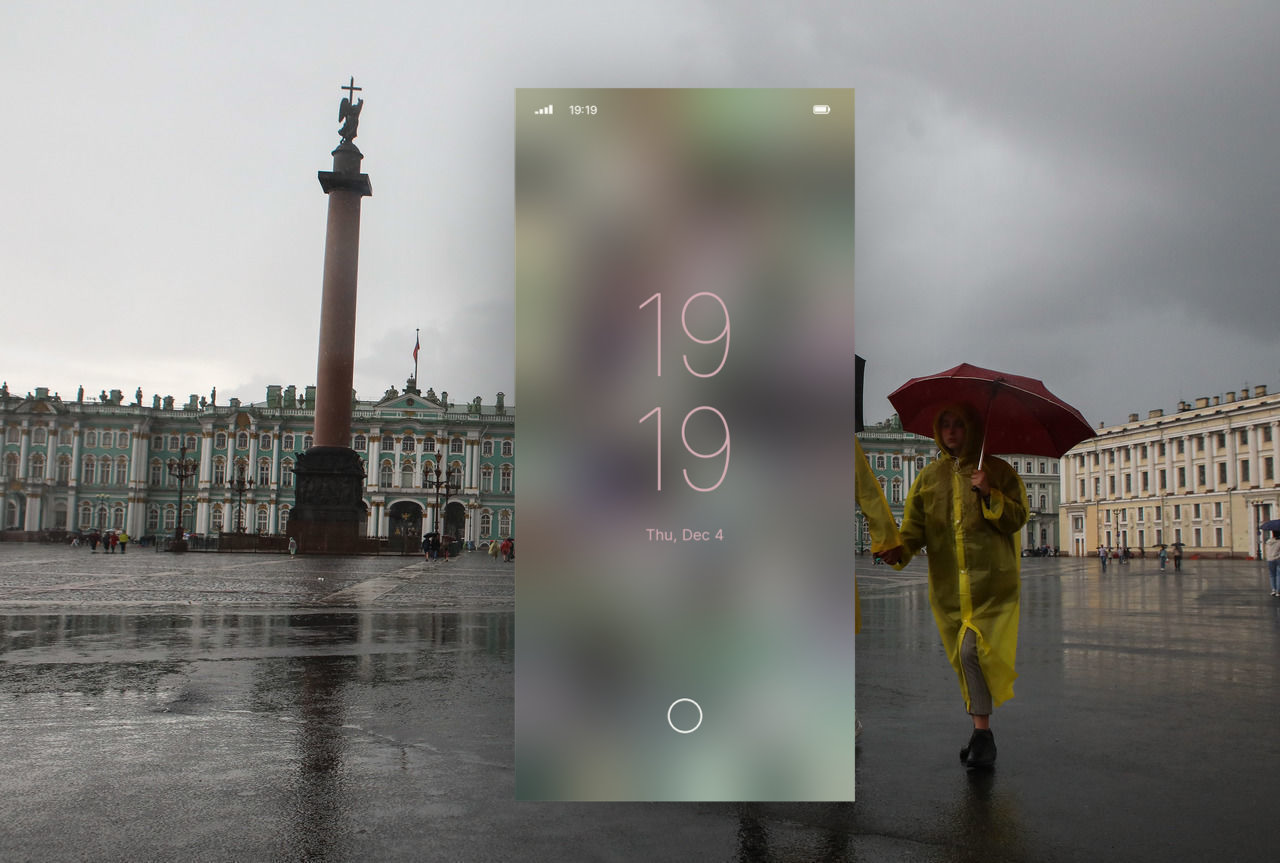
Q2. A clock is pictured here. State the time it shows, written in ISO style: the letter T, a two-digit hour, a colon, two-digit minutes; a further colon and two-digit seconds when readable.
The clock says T19:19
